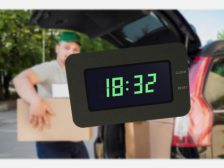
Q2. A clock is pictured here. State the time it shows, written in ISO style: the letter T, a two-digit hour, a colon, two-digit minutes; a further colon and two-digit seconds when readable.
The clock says T18:32
